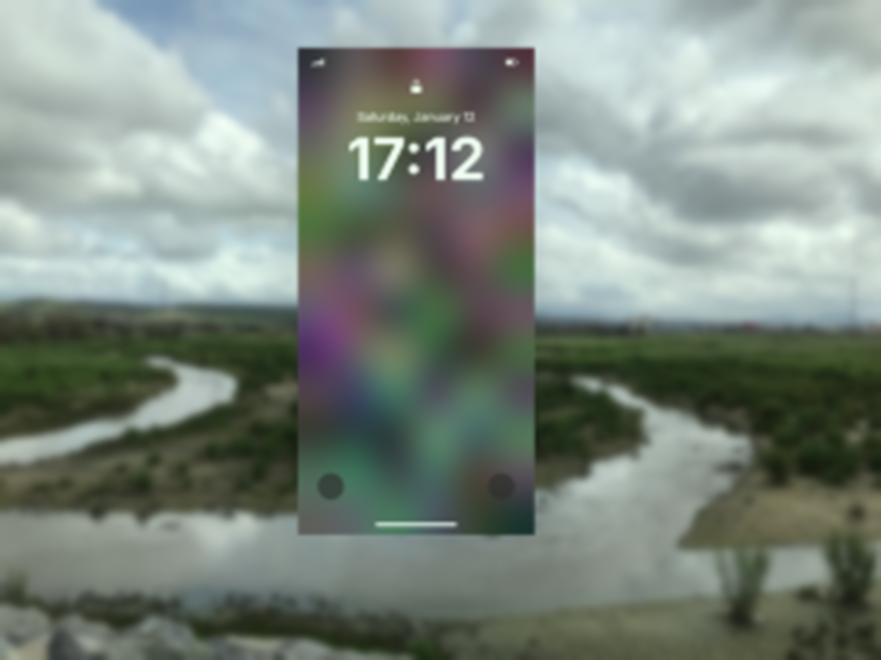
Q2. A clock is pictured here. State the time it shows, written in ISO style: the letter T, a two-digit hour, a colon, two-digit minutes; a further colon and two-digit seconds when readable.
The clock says T17:12
